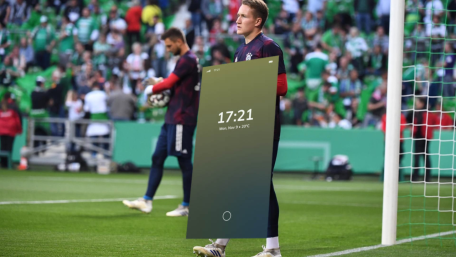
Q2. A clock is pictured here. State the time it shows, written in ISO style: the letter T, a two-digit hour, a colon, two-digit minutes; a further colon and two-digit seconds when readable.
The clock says T17:21
